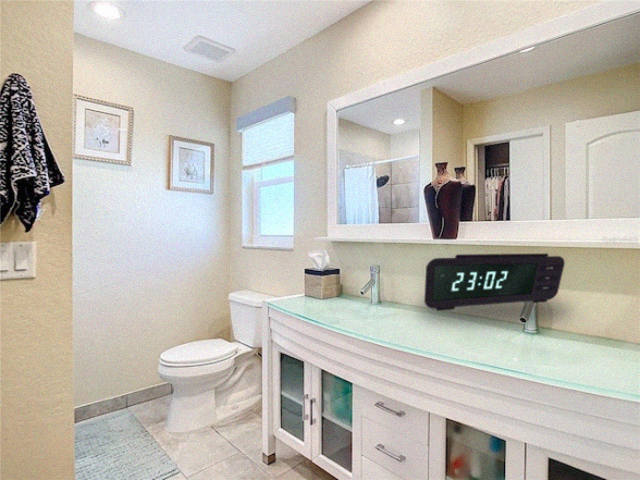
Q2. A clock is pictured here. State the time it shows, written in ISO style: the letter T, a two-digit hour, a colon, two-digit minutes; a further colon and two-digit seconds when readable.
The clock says T23:02
